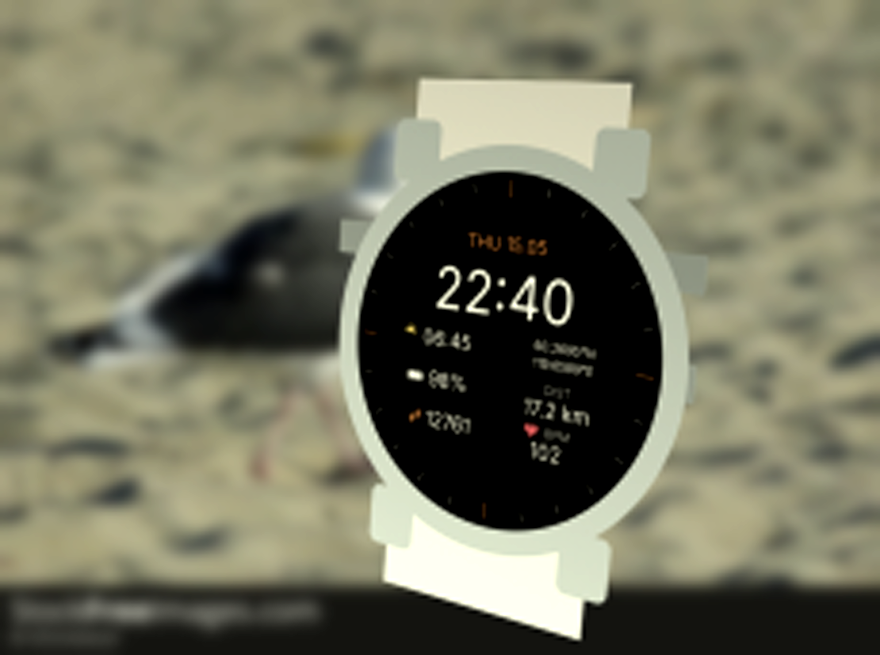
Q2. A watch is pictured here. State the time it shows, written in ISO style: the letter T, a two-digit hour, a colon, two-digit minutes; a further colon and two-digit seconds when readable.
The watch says T22:40
